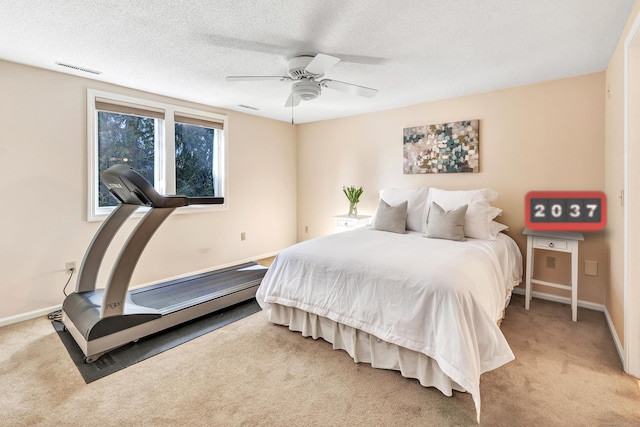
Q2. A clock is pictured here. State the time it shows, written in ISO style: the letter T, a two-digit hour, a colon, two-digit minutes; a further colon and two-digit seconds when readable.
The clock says T20:37
